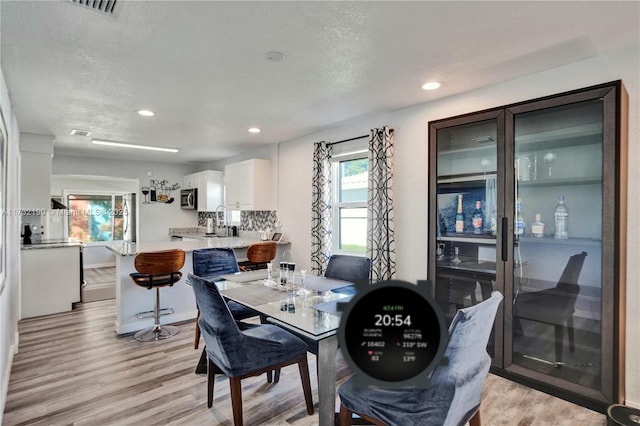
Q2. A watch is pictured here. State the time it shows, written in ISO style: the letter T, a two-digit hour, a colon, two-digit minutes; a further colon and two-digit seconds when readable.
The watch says T20:54
